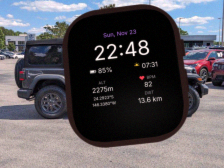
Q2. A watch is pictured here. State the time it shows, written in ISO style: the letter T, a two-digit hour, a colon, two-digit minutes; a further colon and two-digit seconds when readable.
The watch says T22:48
